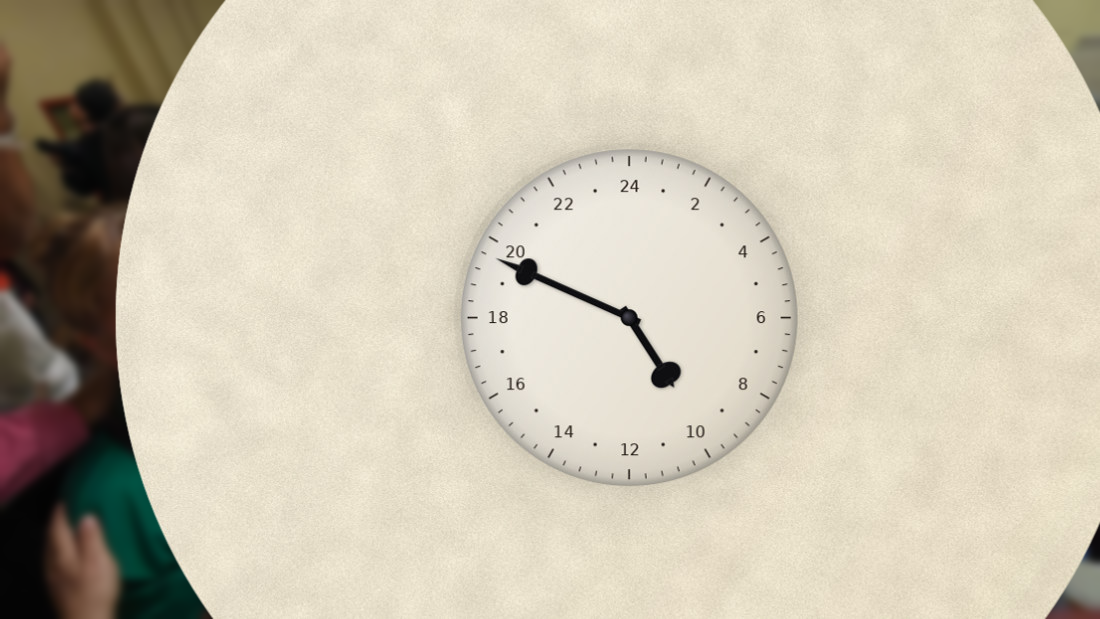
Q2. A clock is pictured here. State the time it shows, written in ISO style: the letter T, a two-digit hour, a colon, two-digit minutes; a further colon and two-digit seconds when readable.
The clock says T09:49
